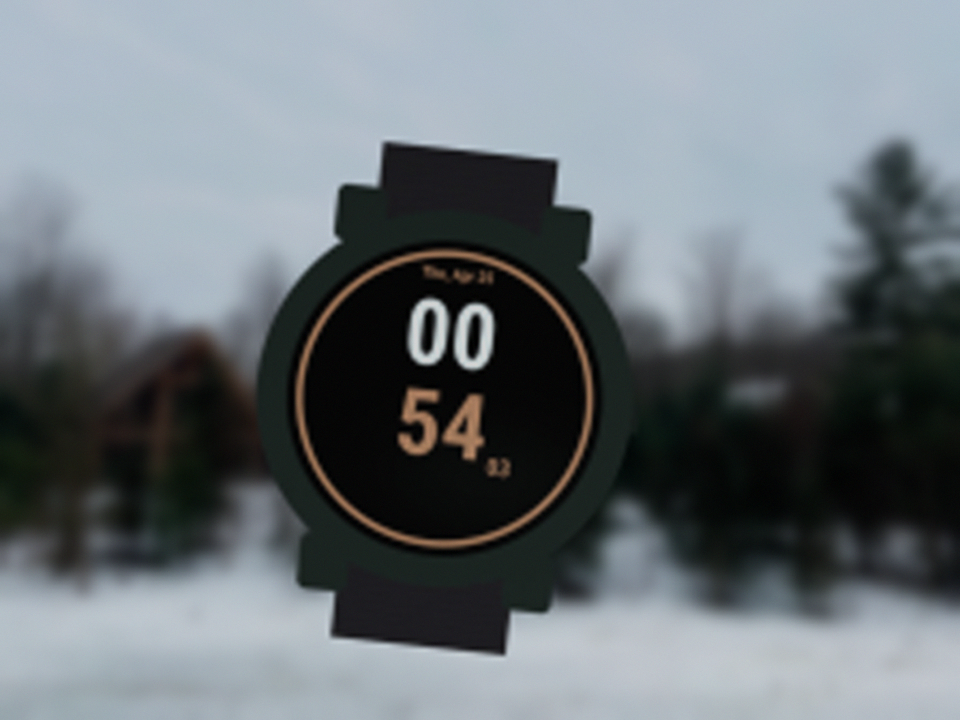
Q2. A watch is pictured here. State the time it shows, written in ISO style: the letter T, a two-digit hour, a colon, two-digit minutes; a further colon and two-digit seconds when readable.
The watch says T00:54
